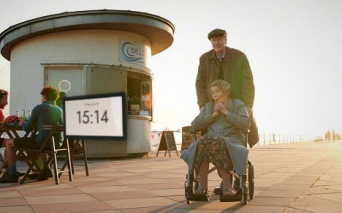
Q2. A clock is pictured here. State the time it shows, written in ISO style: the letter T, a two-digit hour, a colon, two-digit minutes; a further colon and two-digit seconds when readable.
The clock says T15:14
